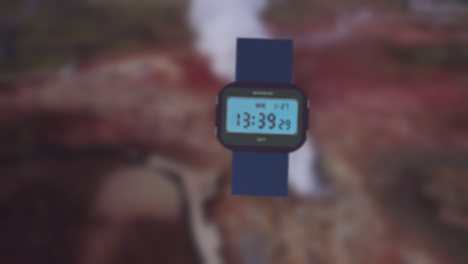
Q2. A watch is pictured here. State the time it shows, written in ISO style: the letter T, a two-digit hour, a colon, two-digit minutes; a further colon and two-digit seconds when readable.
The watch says T13:39:29
